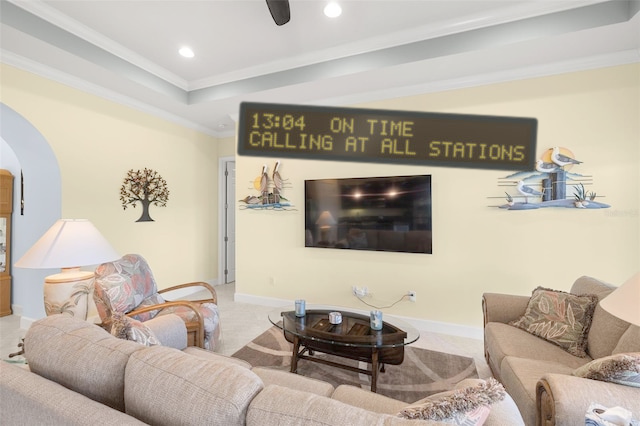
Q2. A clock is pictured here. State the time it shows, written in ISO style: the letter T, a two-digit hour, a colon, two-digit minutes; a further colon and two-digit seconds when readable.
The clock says T13:04
